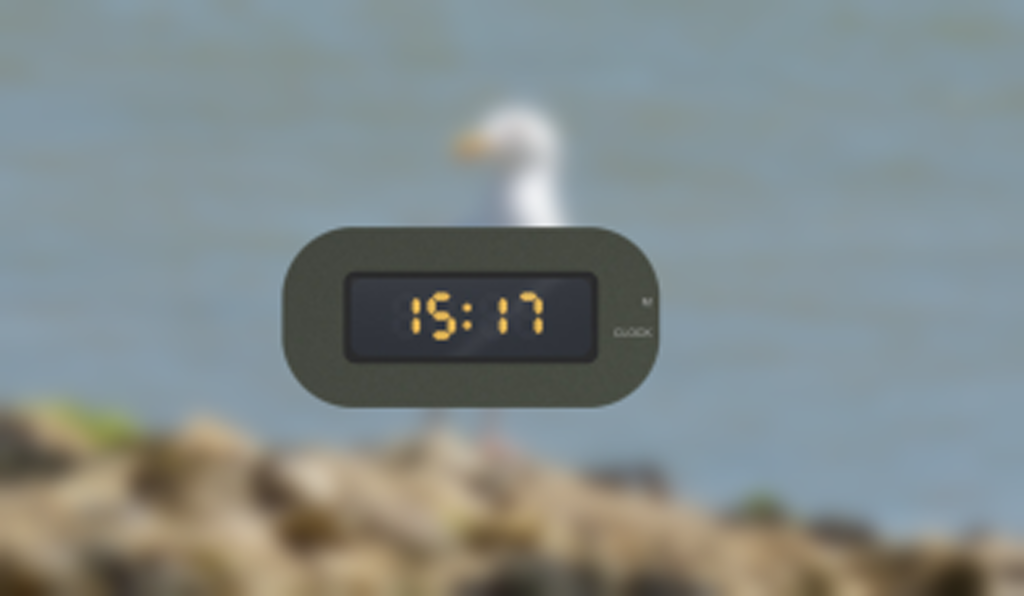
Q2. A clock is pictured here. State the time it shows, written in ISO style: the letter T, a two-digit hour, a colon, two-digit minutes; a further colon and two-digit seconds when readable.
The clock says T15:17
